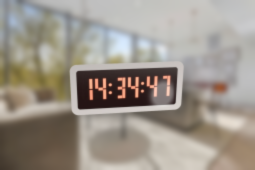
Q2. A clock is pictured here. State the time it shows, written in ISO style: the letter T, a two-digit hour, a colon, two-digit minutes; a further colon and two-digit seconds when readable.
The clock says T14:34:47
